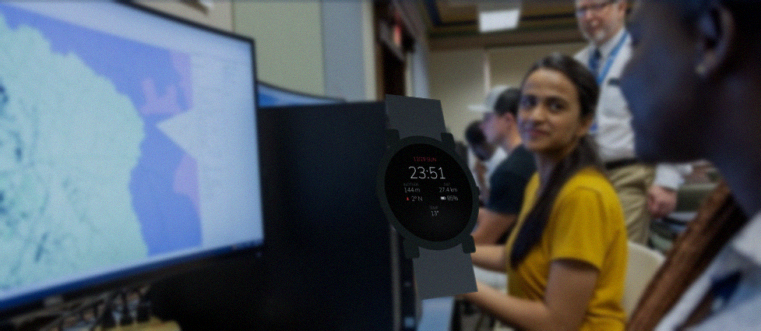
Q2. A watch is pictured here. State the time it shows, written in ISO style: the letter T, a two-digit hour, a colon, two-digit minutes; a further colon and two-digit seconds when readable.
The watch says T23:51
